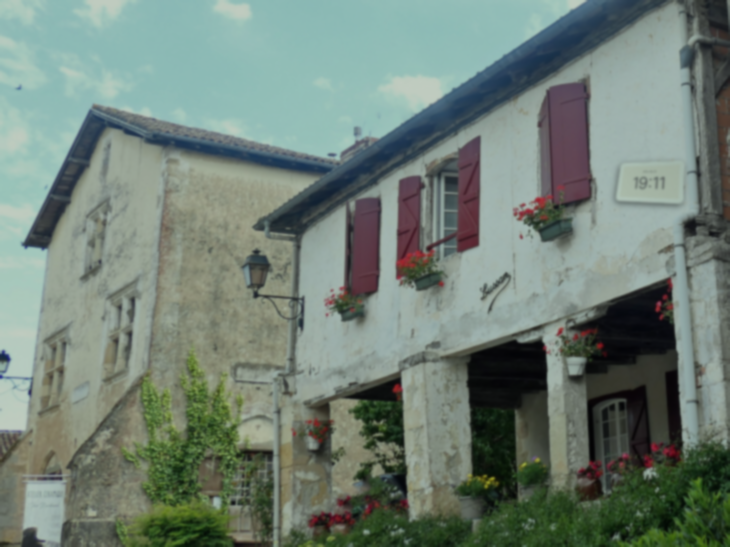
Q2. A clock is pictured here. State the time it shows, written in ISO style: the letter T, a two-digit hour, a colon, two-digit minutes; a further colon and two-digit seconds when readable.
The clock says T19:11
